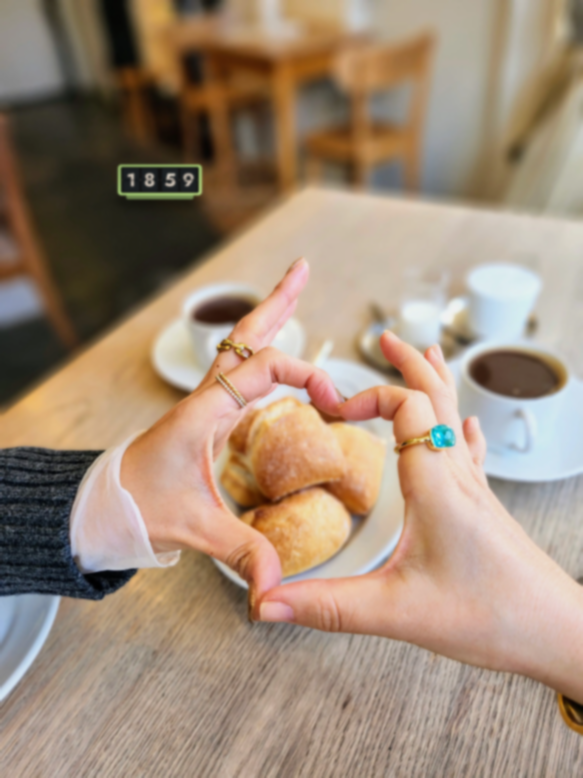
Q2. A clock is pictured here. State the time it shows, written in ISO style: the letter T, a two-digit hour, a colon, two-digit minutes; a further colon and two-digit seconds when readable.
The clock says T18:59
